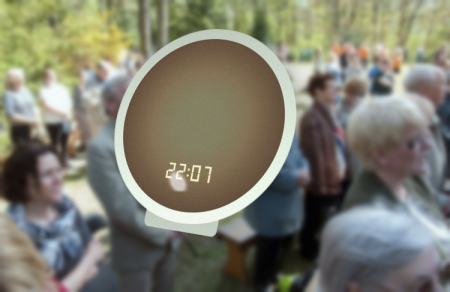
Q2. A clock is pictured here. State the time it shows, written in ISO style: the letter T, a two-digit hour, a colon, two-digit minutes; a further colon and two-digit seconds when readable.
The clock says T22:07
